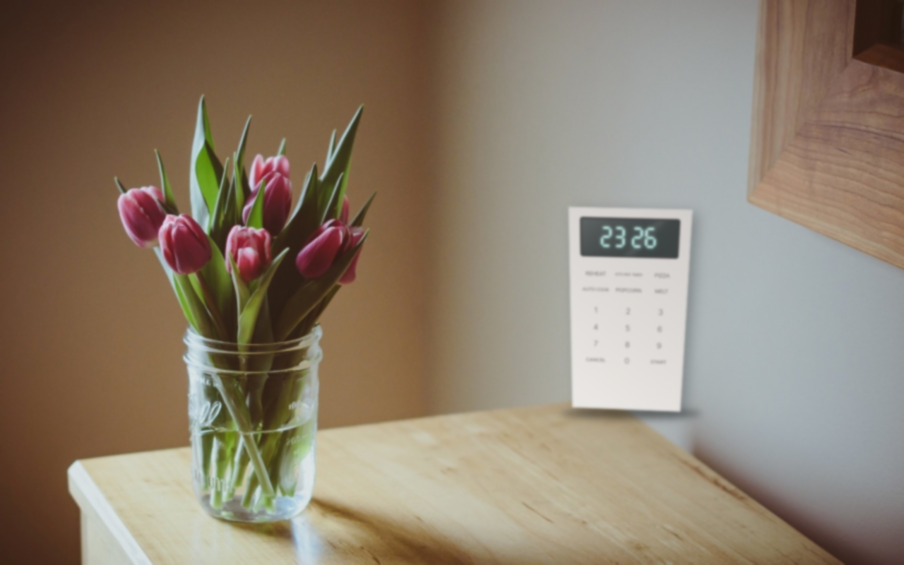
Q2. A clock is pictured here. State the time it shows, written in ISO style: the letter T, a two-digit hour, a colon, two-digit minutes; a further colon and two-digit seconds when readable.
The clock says T23:26
